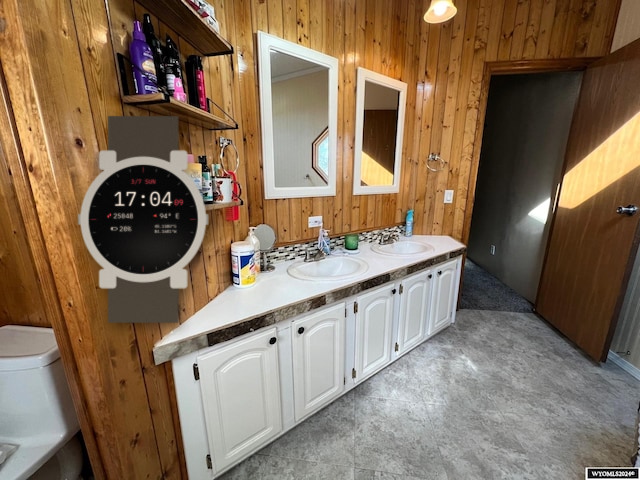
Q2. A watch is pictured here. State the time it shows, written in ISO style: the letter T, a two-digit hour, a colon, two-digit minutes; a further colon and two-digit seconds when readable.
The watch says T17:04
